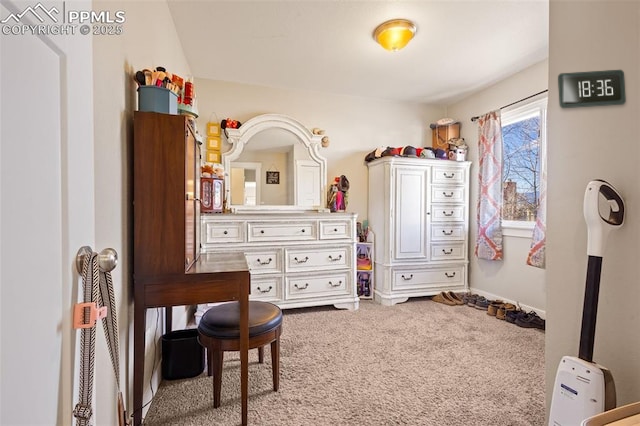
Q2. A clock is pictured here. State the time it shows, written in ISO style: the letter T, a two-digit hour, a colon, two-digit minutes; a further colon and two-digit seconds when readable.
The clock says T18:36
